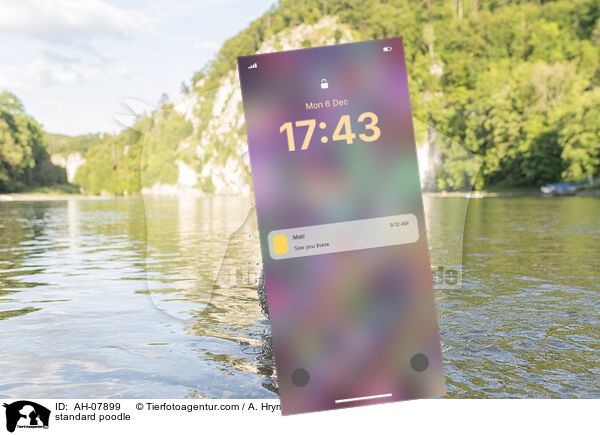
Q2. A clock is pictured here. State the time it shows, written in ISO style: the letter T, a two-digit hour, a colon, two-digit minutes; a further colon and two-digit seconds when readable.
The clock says T17:43
